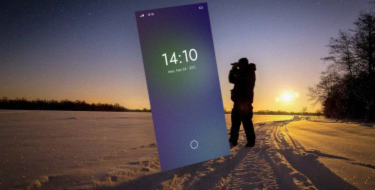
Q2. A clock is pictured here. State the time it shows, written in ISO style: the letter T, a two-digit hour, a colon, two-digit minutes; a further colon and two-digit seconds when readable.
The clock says T14:10
